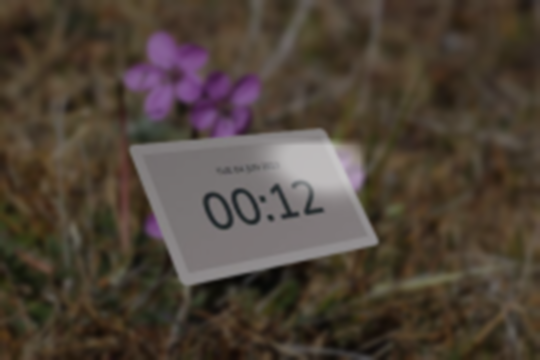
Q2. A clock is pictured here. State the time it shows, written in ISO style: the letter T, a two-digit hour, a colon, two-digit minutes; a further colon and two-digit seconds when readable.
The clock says T00:12
